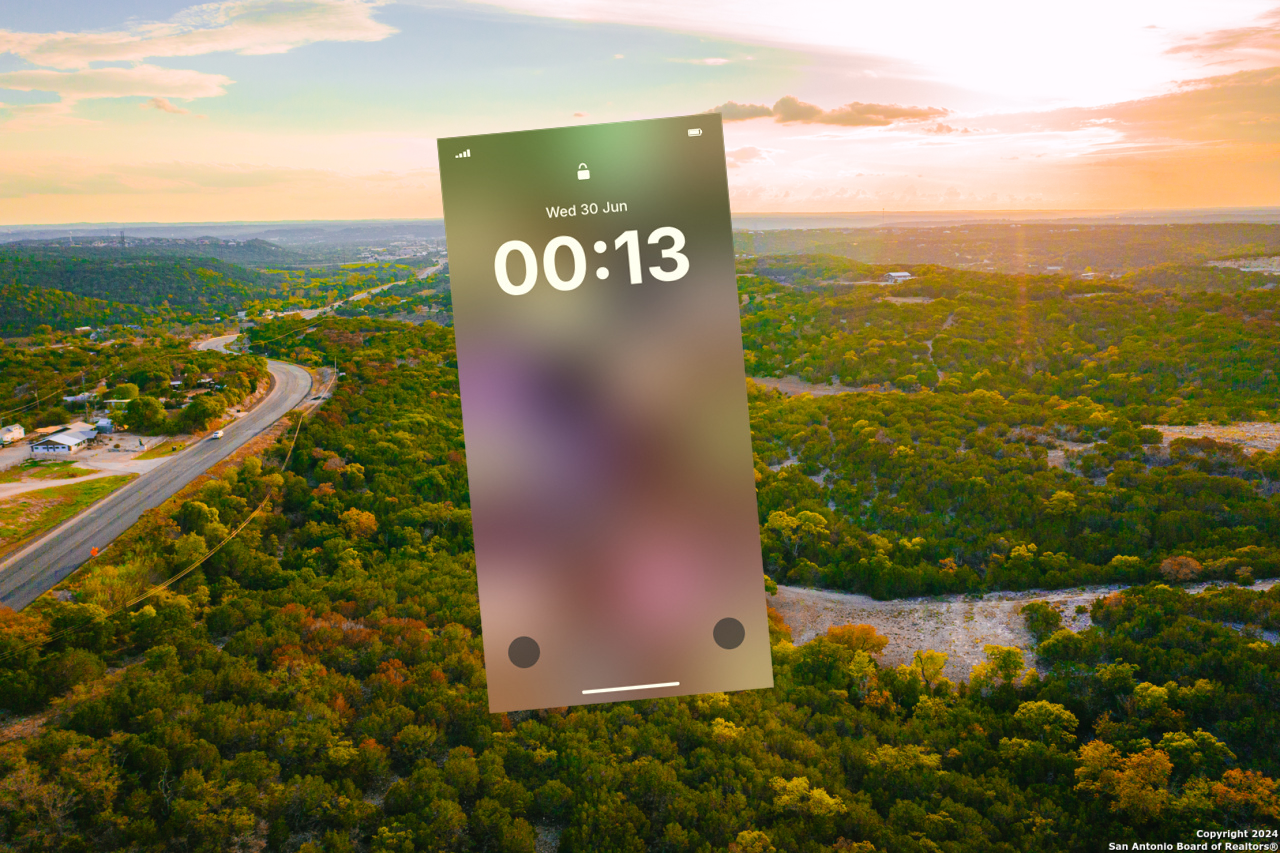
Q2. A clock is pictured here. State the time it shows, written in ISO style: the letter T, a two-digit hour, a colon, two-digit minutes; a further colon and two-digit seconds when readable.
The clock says T00:13
